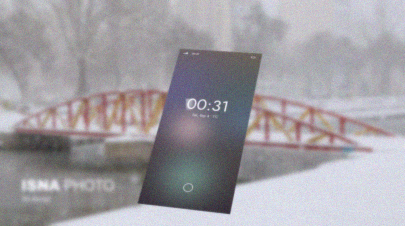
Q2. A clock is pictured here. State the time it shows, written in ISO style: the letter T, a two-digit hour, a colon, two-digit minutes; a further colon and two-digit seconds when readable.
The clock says T00:31
